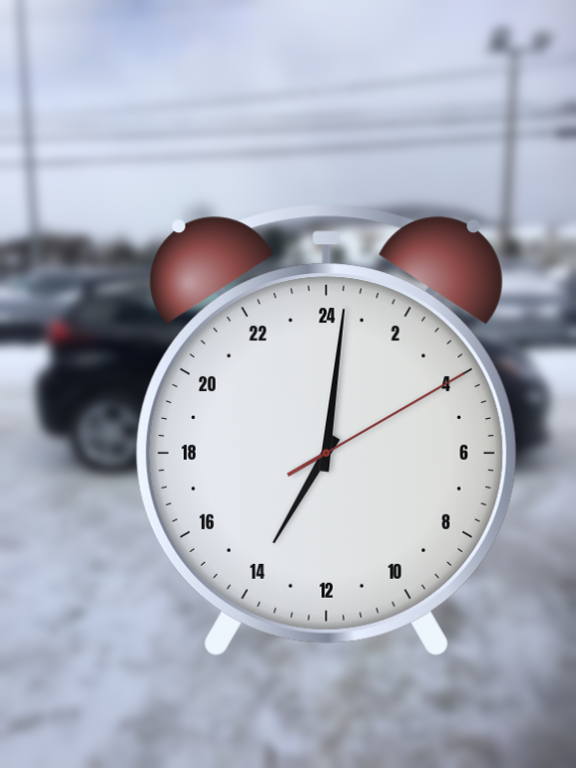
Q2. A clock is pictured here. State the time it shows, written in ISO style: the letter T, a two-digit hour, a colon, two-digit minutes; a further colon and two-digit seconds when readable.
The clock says T14:01:10
